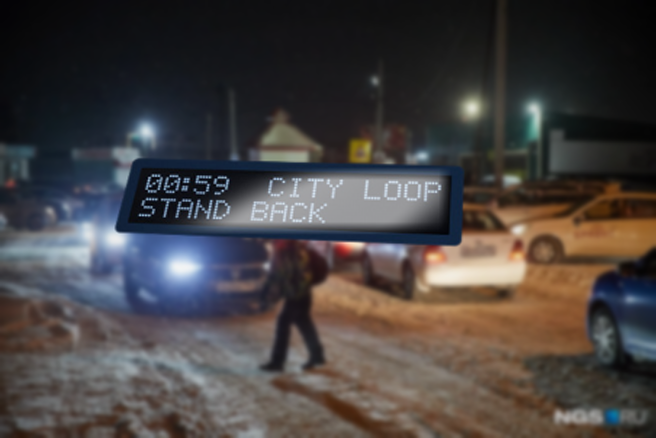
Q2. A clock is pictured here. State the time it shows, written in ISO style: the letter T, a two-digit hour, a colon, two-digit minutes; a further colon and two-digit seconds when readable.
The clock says T00:59
